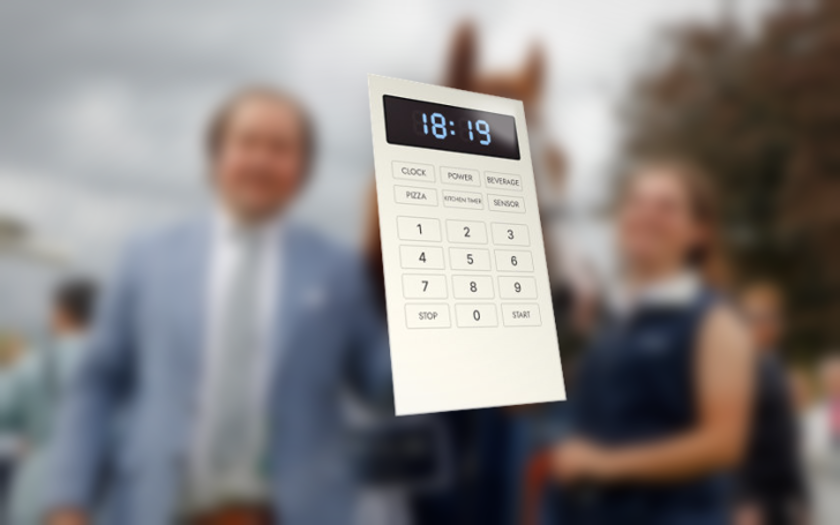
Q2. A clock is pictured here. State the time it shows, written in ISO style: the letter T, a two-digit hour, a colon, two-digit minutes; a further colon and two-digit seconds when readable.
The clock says T18:19
